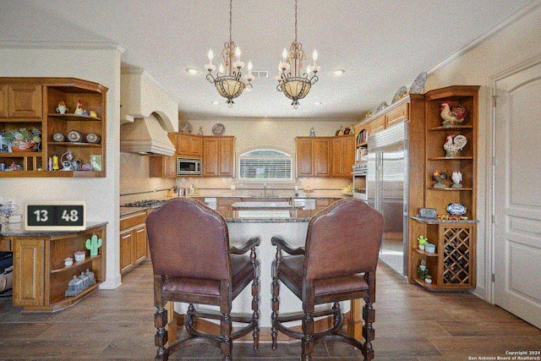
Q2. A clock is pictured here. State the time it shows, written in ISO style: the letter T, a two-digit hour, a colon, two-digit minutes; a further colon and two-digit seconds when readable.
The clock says T13:48
